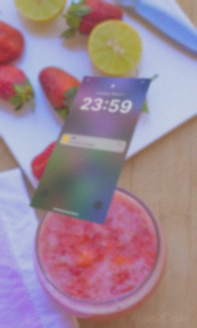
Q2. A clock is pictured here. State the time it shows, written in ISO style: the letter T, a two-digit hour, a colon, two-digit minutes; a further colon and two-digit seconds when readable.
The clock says T23:59
